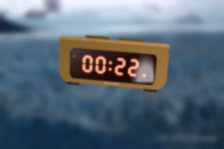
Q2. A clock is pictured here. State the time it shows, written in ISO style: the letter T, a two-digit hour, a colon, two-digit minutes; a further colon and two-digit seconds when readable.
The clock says T00:22
